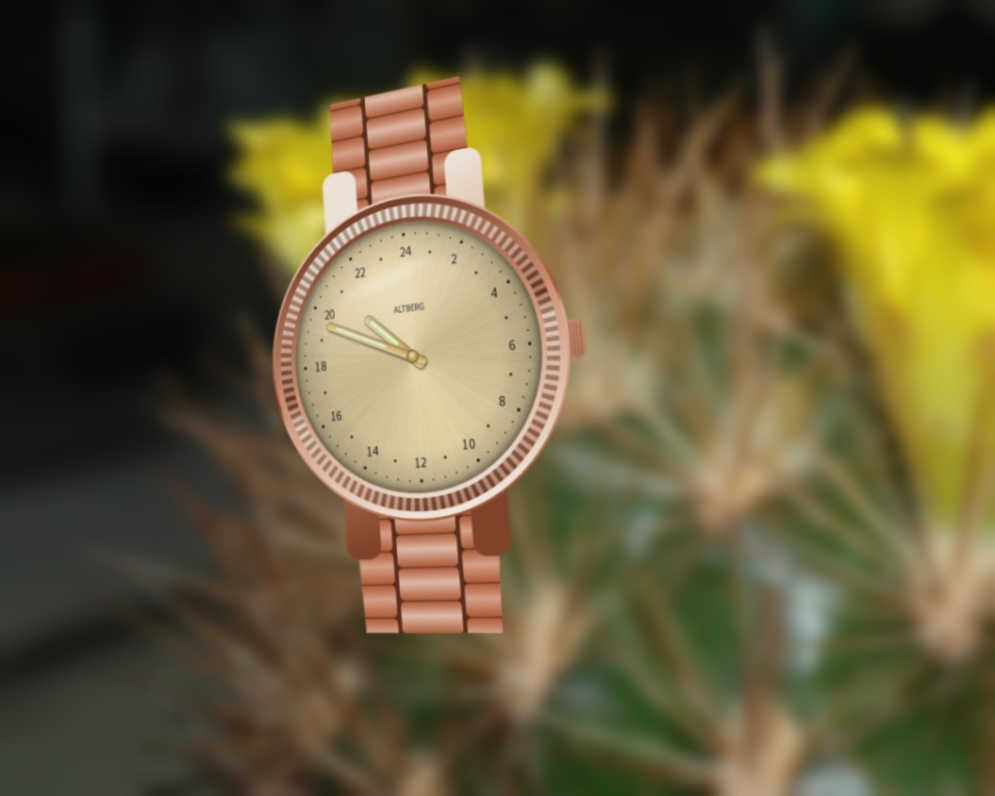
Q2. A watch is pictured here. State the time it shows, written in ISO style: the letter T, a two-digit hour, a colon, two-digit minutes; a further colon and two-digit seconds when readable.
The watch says T20:49
